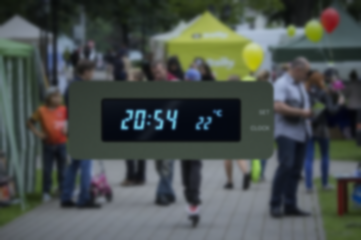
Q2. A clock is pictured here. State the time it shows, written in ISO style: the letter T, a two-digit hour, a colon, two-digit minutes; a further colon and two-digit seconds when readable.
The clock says T20:54
